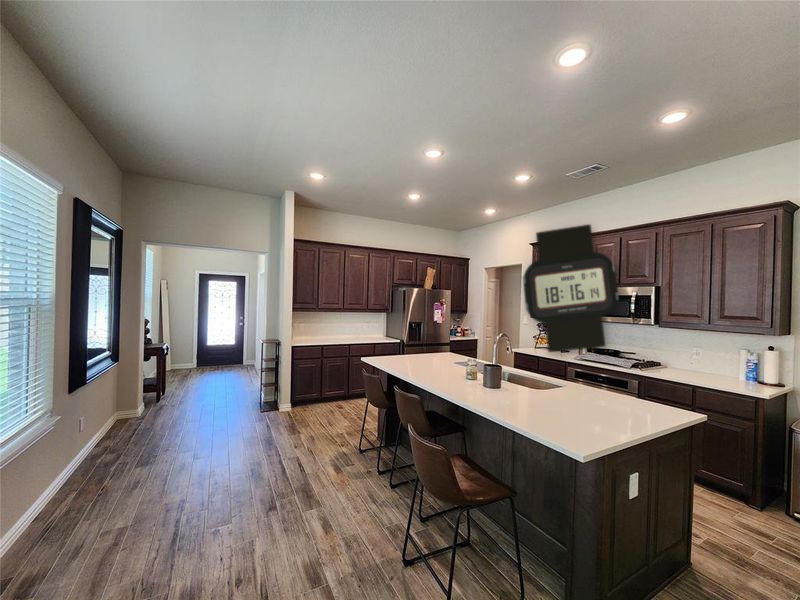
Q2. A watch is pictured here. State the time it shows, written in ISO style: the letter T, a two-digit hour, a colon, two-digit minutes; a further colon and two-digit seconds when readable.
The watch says T18:16
